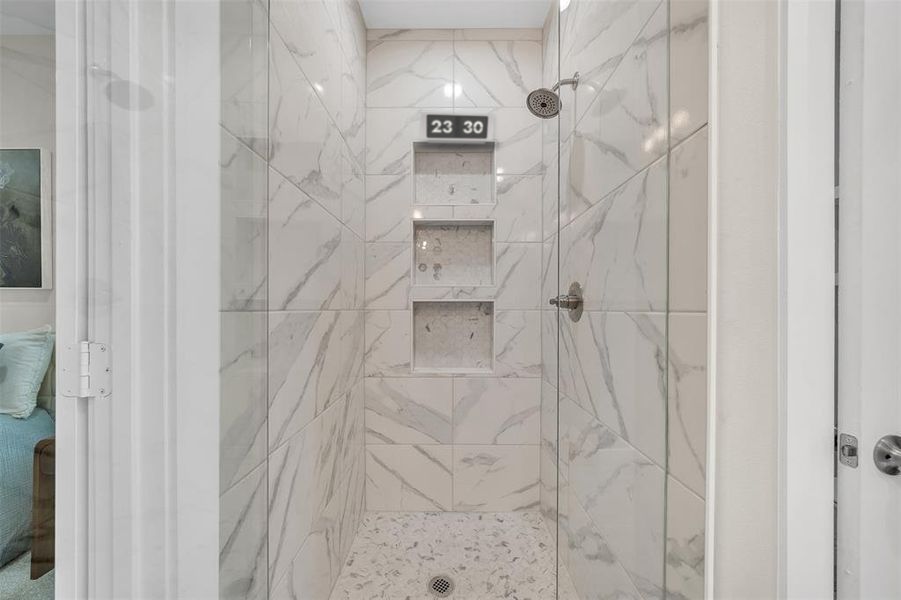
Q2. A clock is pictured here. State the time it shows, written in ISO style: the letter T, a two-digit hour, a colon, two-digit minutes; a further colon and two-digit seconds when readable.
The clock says T23:30
